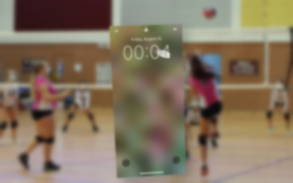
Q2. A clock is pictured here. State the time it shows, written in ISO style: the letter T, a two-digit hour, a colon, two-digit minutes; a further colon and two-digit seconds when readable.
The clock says T00:04
